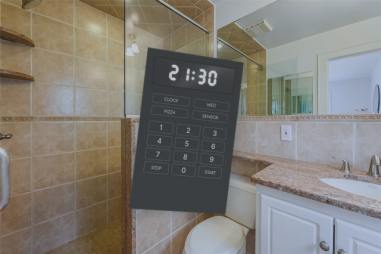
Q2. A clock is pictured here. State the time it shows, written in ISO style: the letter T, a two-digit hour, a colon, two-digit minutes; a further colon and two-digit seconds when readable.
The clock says T21:30
